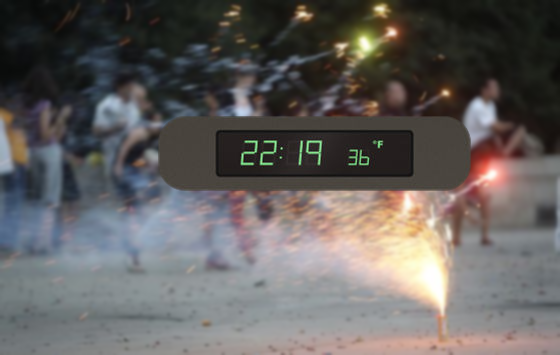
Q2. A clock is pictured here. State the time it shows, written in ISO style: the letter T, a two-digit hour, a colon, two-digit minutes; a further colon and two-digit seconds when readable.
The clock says T22:19
